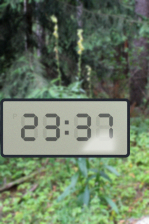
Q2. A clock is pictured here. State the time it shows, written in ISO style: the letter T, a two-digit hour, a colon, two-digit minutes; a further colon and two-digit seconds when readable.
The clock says T23:37
